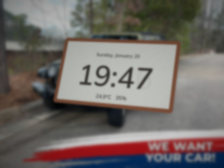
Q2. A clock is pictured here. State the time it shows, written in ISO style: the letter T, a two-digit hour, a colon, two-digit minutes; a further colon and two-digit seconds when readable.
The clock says T19:47
